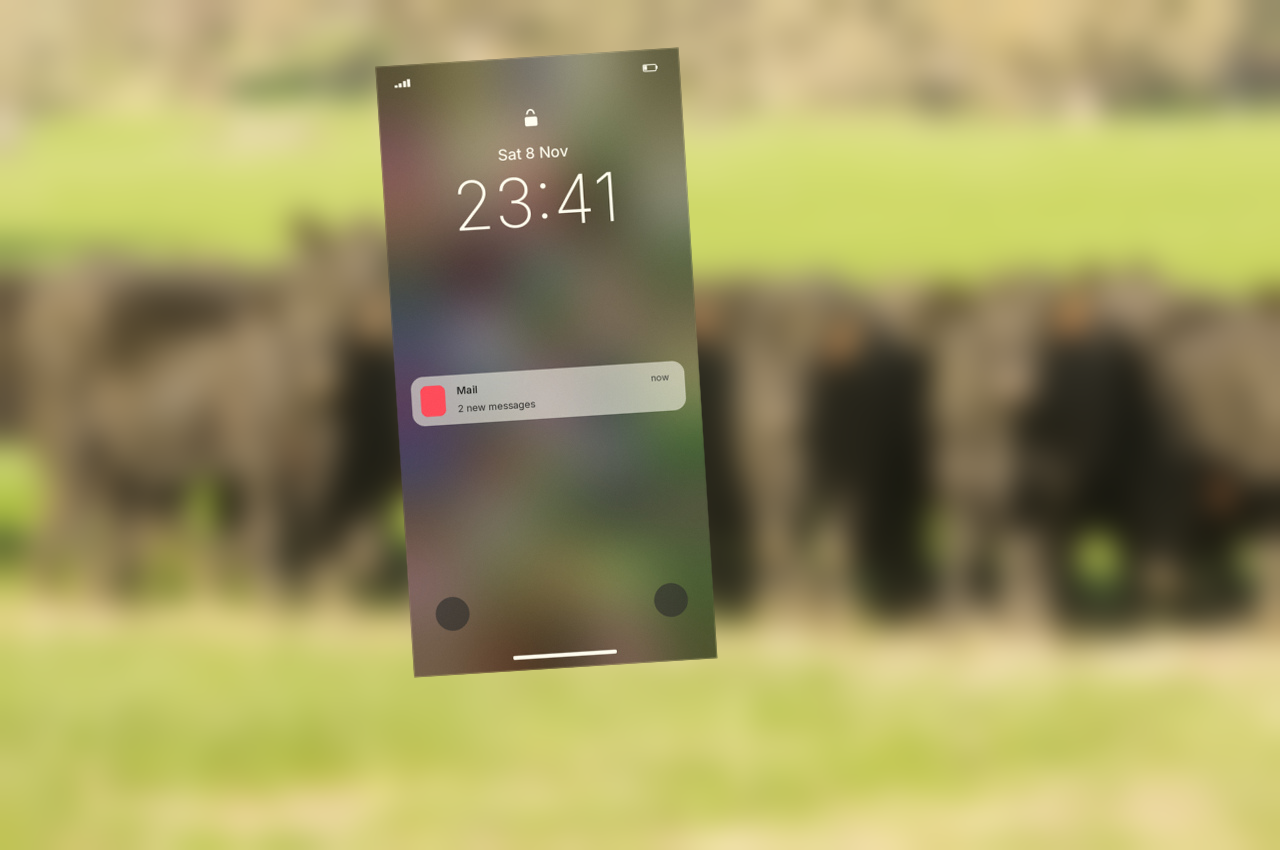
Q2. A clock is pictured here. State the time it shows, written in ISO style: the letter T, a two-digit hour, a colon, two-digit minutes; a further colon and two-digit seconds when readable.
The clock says T23:41
